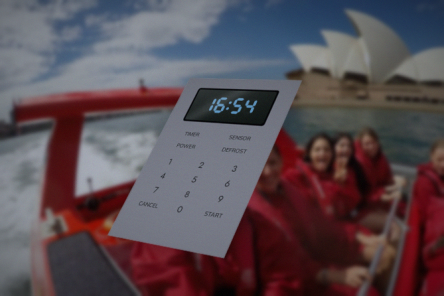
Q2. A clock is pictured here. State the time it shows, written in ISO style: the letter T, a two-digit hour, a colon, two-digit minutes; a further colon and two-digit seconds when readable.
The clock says T16:54
